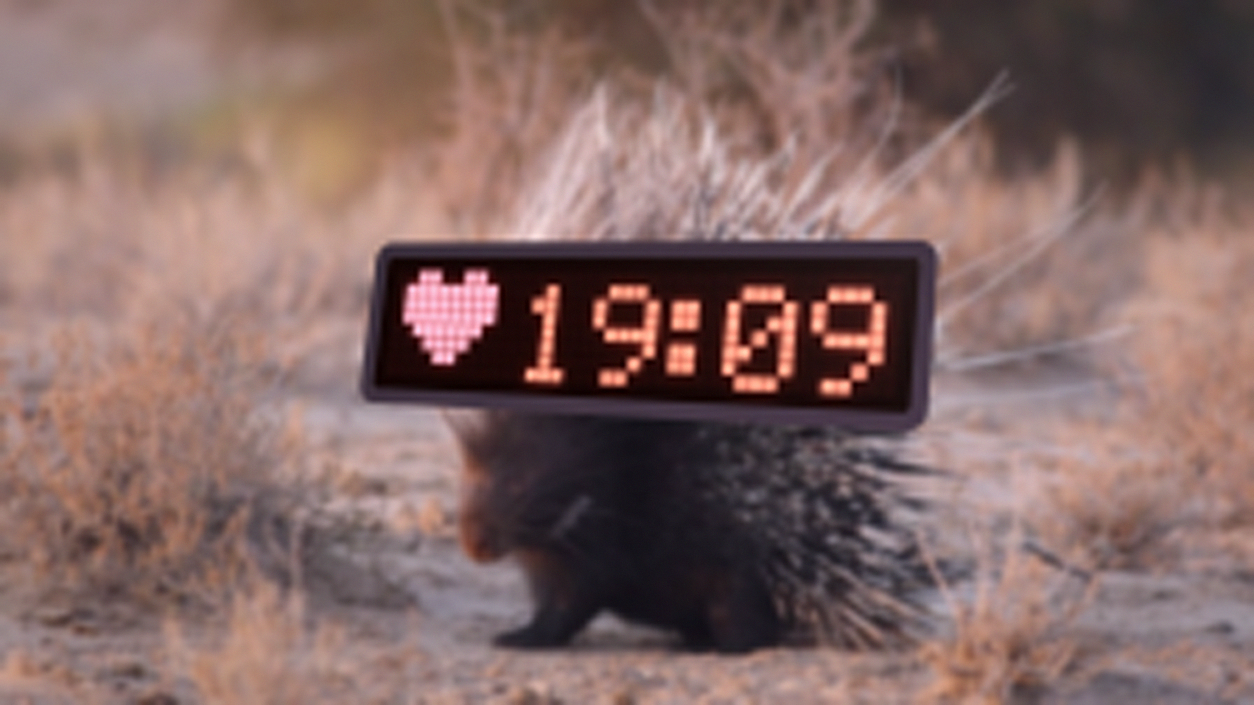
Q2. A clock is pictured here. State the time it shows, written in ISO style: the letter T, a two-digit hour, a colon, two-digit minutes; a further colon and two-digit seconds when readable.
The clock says T19:09
